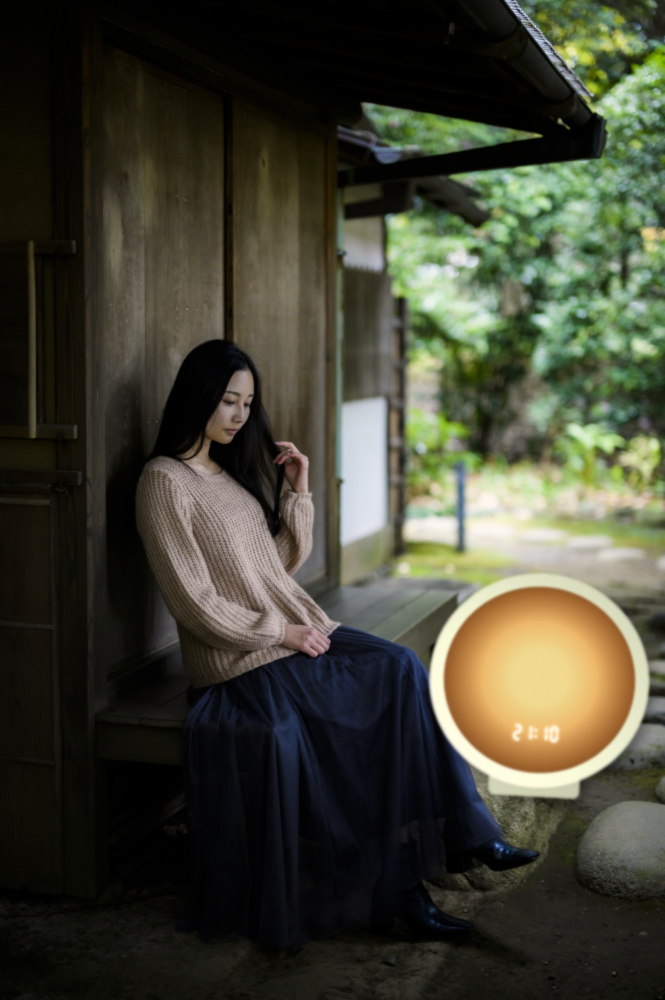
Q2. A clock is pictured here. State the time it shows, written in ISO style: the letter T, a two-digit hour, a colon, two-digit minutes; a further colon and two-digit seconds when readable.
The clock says T21:10
